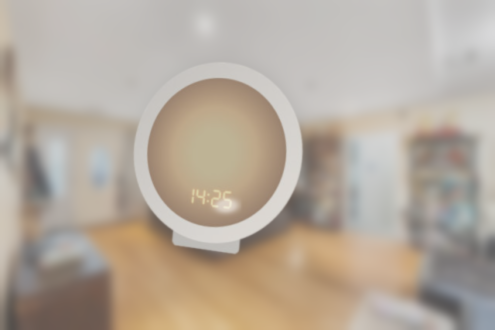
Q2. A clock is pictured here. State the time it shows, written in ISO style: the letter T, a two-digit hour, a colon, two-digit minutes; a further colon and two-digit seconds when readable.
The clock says T14:25
